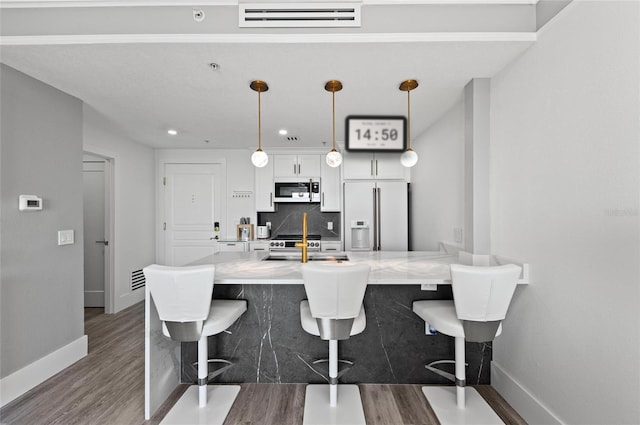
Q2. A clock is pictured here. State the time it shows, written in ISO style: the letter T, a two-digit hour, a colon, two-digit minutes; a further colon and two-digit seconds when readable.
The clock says T14:50
